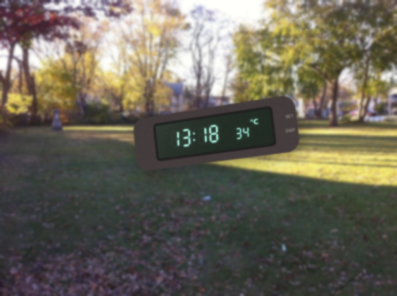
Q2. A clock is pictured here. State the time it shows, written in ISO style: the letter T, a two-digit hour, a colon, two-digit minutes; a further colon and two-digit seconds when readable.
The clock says T13:18
